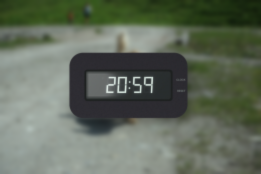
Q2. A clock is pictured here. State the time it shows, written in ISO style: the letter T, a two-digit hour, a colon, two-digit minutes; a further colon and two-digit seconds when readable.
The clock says T20:59
